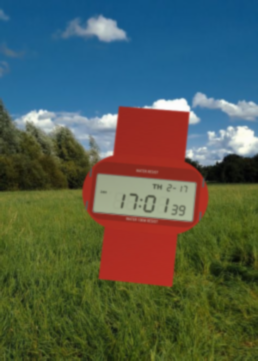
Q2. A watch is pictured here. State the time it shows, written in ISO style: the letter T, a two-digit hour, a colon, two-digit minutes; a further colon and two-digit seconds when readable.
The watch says T17:01:39
